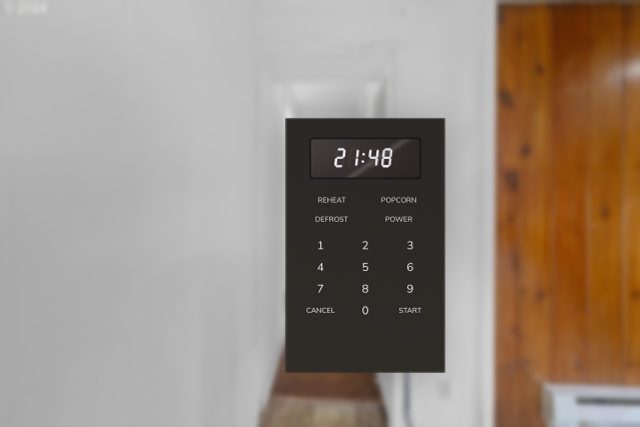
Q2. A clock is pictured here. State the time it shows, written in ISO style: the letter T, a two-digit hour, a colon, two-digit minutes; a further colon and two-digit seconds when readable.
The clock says T21:48
